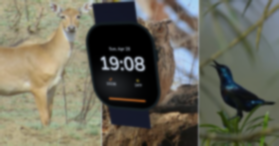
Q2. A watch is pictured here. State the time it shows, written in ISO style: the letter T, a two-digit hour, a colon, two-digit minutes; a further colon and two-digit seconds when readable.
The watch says T19:08
